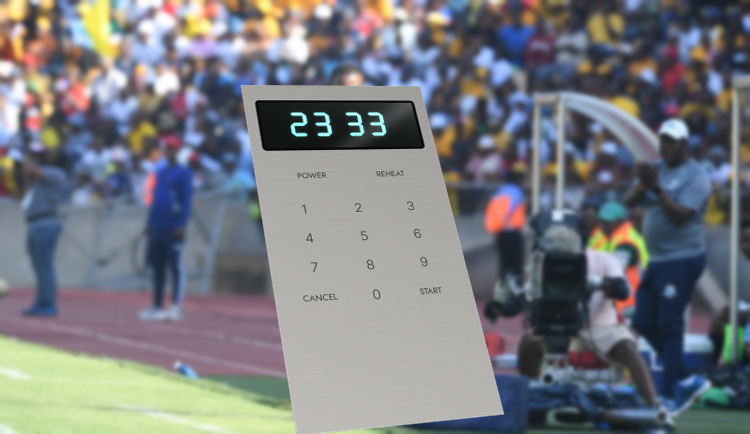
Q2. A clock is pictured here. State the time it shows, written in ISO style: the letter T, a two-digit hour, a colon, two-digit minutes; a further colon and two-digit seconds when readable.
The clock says T23:33
